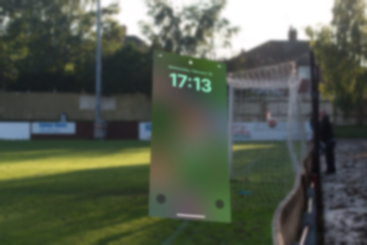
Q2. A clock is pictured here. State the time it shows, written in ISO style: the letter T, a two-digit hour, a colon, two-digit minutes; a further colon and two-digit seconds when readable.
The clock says T17:13
